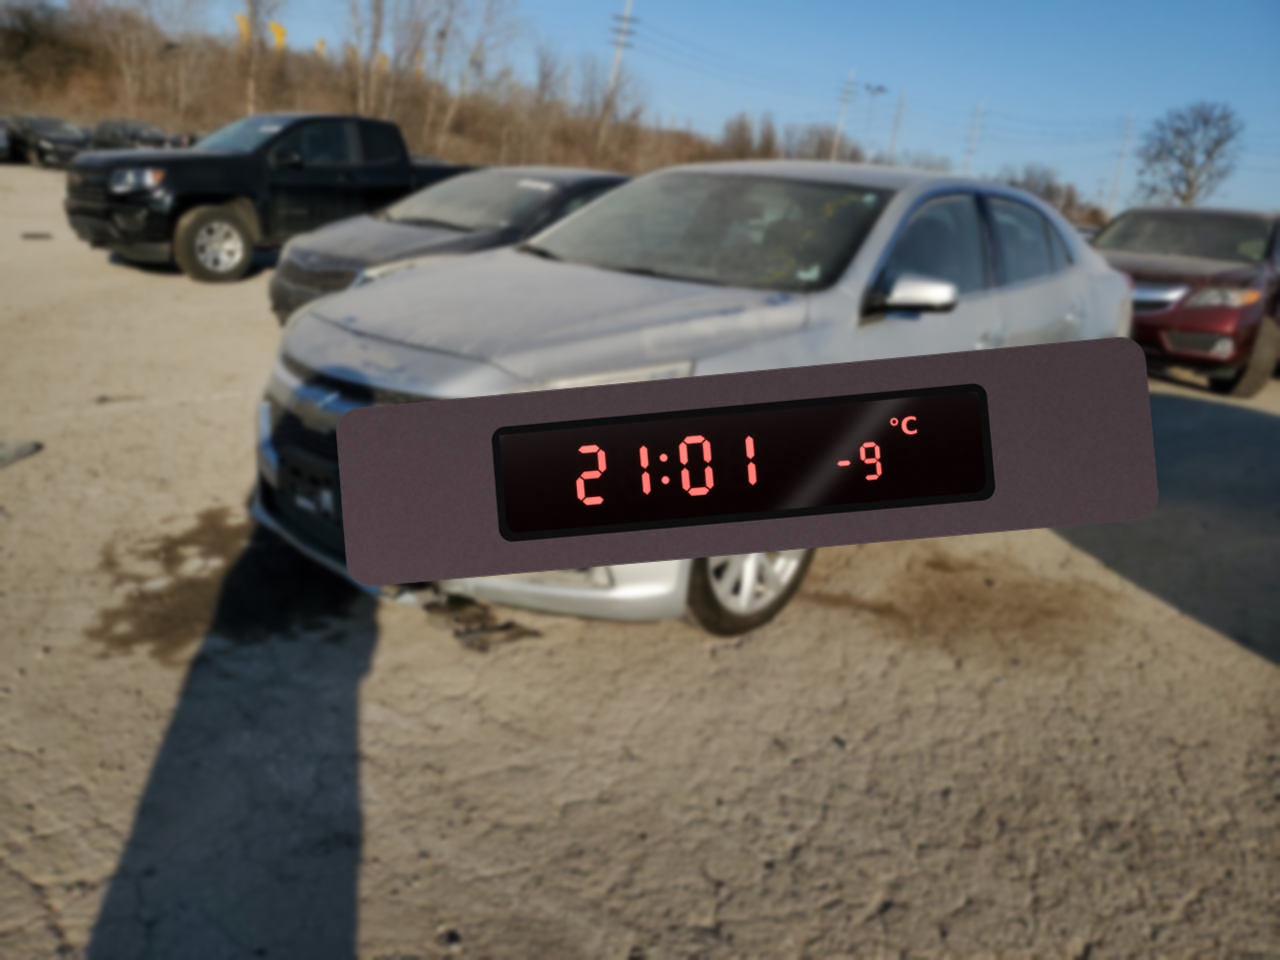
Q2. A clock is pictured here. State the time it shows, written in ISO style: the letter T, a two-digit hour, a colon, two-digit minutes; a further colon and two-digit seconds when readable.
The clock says T21:01
